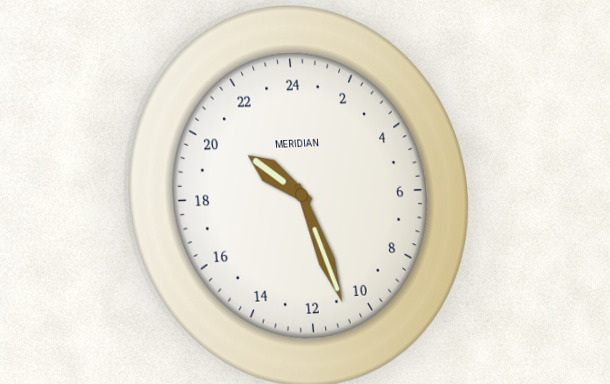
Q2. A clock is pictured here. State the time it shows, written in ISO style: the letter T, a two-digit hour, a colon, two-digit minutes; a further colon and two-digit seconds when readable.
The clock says T20:27
